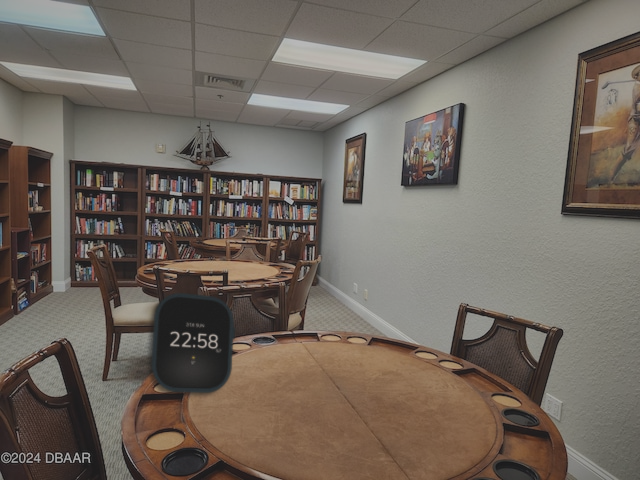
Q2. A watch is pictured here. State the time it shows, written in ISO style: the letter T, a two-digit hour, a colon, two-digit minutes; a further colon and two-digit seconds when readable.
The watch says T22:58
